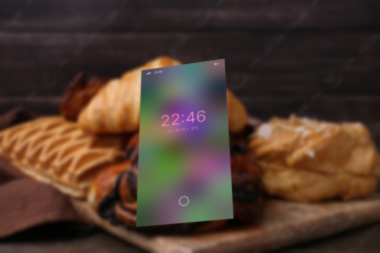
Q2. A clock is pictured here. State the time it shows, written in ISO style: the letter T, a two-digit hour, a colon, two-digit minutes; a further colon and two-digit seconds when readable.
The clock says T22:46
